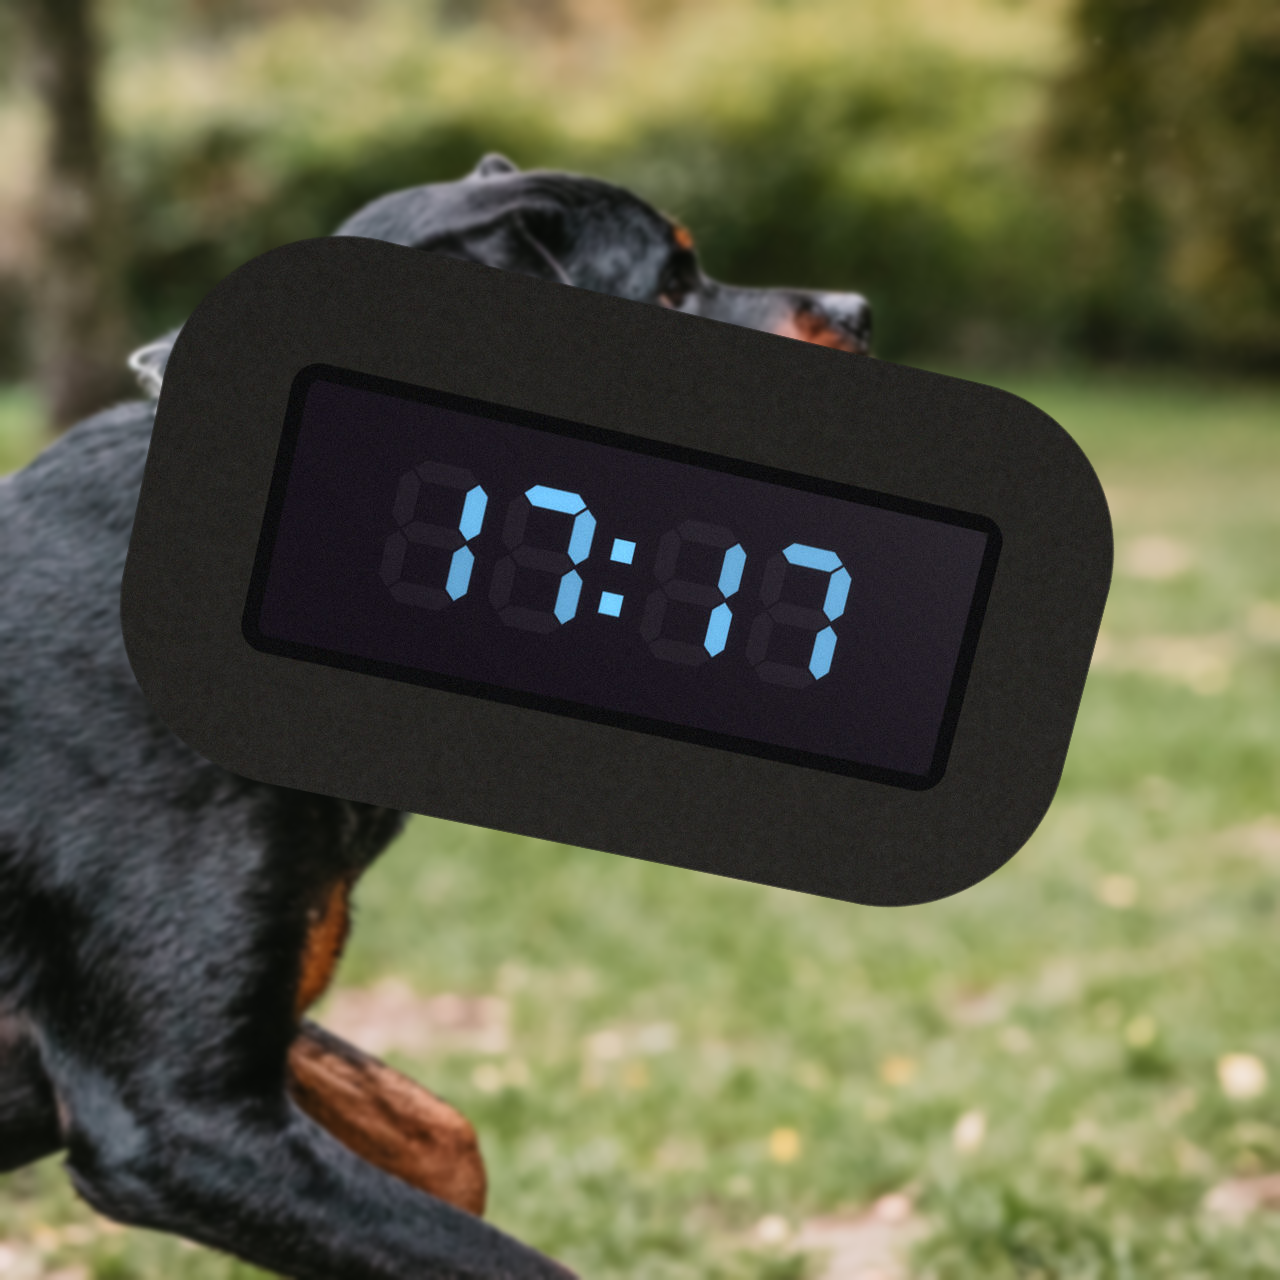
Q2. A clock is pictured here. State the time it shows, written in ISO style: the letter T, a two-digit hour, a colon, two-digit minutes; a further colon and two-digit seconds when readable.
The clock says T17:17
